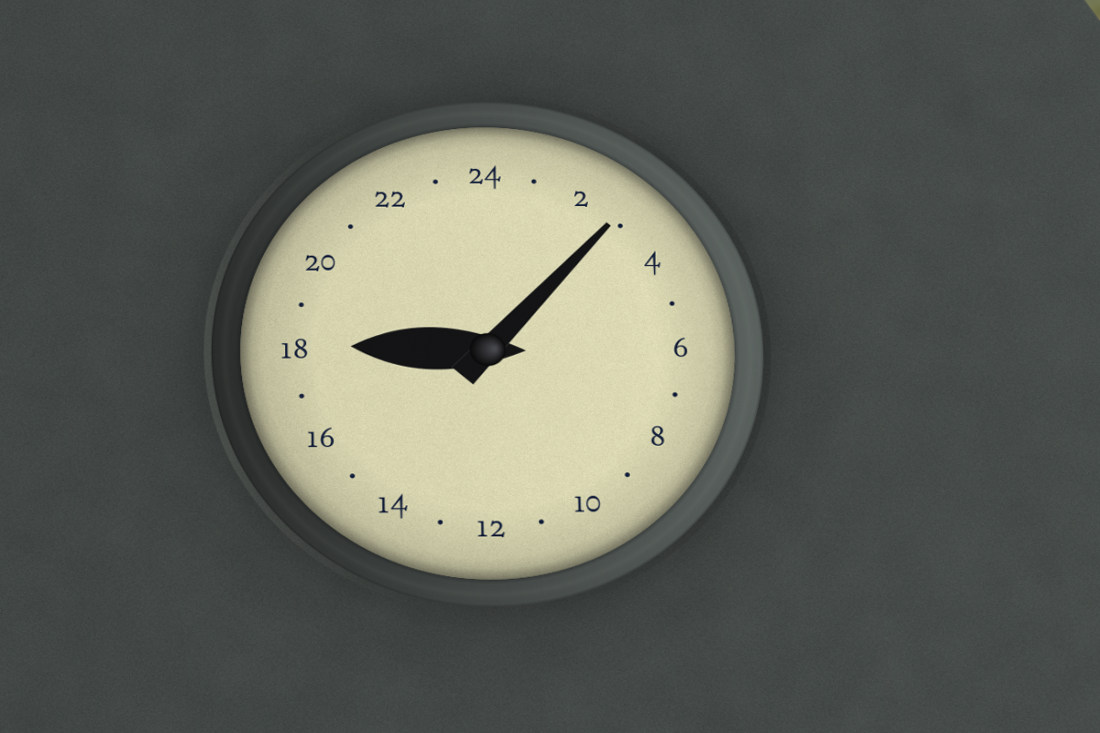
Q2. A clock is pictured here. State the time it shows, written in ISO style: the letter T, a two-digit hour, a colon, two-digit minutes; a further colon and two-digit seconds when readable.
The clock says T18:07
